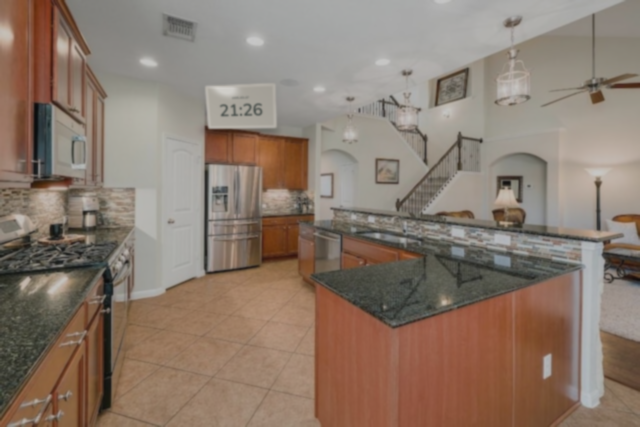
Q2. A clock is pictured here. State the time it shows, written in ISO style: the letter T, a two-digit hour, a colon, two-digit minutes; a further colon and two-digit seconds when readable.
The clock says T21:26
